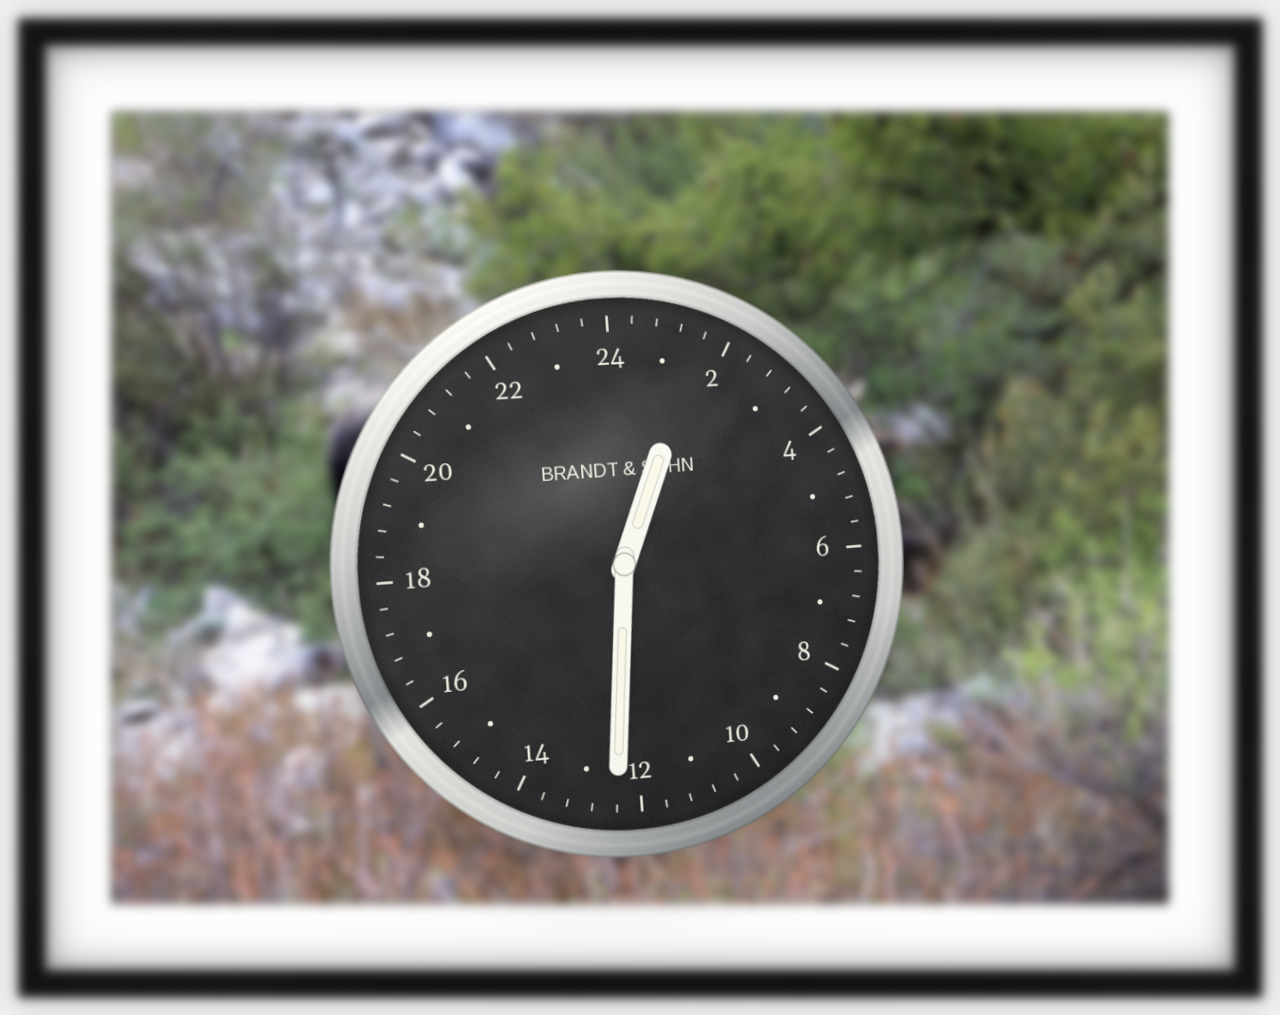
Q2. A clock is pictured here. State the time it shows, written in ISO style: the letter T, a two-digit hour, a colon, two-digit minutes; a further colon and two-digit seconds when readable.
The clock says T01:31
